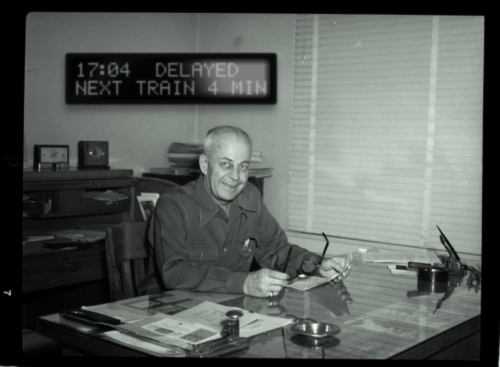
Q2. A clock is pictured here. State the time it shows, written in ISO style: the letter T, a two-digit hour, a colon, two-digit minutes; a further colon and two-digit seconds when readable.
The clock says T17:04
